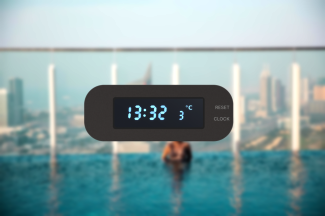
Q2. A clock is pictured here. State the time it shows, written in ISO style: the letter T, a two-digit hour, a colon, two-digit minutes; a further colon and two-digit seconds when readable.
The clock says T13:32
